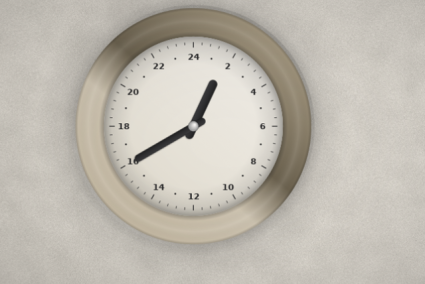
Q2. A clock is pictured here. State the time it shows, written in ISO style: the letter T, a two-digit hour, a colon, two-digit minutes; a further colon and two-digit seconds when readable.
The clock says T01:40
